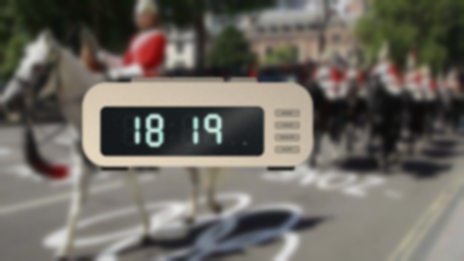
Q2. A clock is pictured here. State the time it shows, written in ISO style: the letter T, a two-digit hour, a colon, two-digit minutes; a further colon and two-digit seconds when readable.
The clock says T18:19
